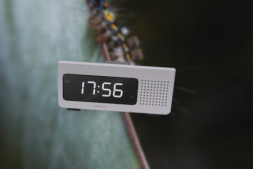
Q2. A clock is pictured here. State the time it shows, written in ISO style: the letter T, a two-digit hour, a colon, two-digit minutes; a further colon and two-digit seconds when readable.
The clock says T17:56
